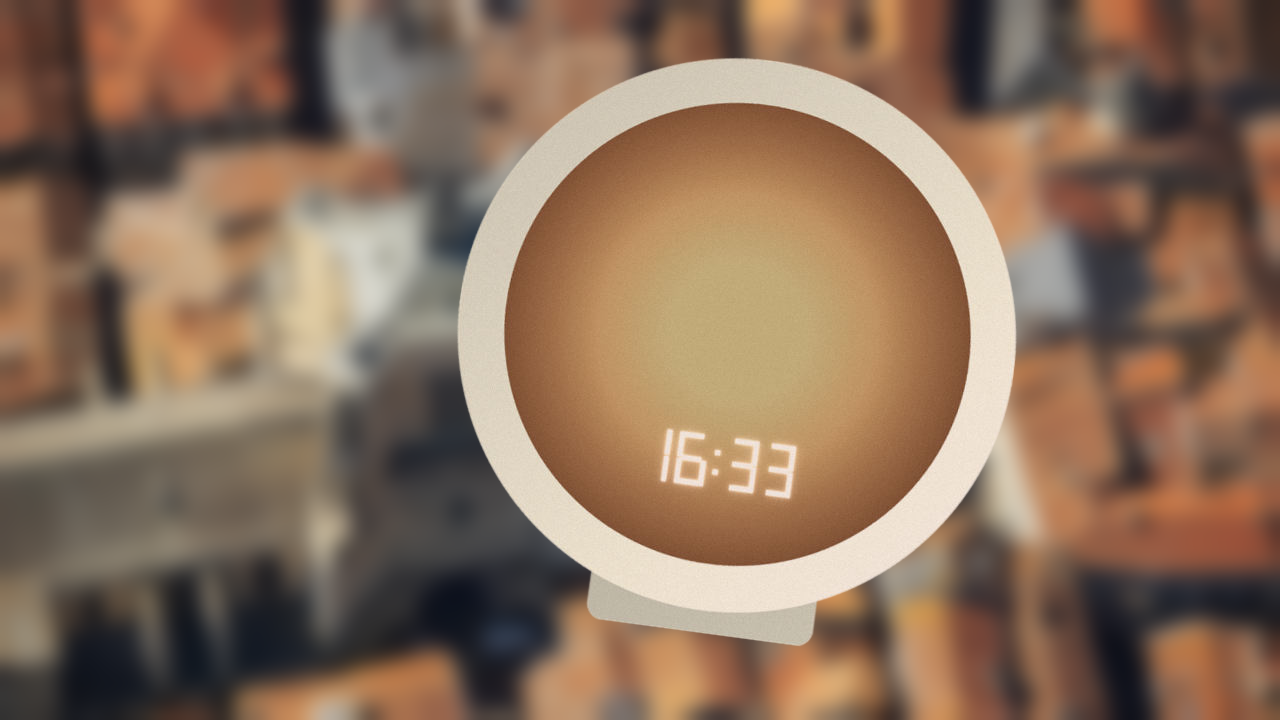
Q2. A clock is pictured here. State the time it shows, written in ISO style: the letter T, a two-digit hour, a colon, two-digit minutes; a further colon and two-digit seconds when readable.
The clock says T16:33
